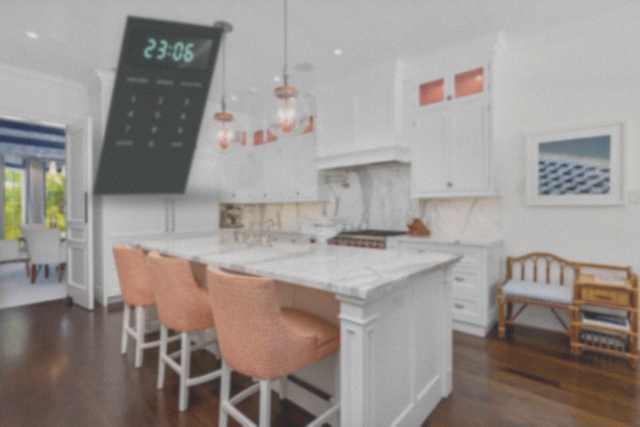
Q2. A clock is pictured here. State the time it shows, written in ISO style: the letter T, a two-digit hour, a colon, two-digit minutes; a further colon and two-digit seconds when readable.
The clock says T23:06
